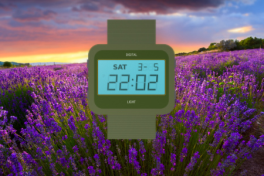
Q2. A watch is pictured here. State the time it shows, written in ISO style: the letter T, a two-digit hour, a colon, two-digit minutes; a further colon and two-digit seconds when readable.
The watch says T22:02
